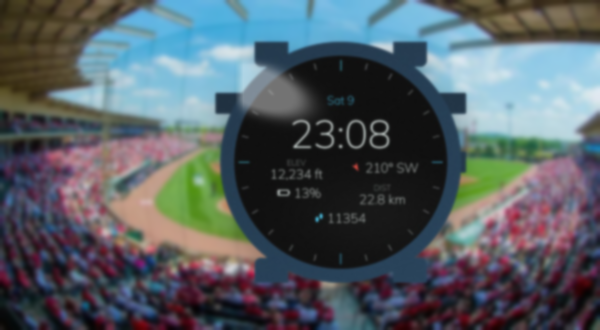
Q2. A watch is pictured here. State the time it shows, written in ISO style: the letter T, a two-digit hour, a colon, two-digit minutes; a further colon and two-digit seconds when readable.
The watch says T23:08
